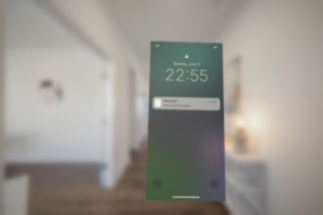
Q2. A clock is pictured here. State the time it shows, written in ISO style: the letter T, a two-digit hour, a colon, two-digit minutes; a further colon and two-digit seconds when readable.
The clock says T22:55
